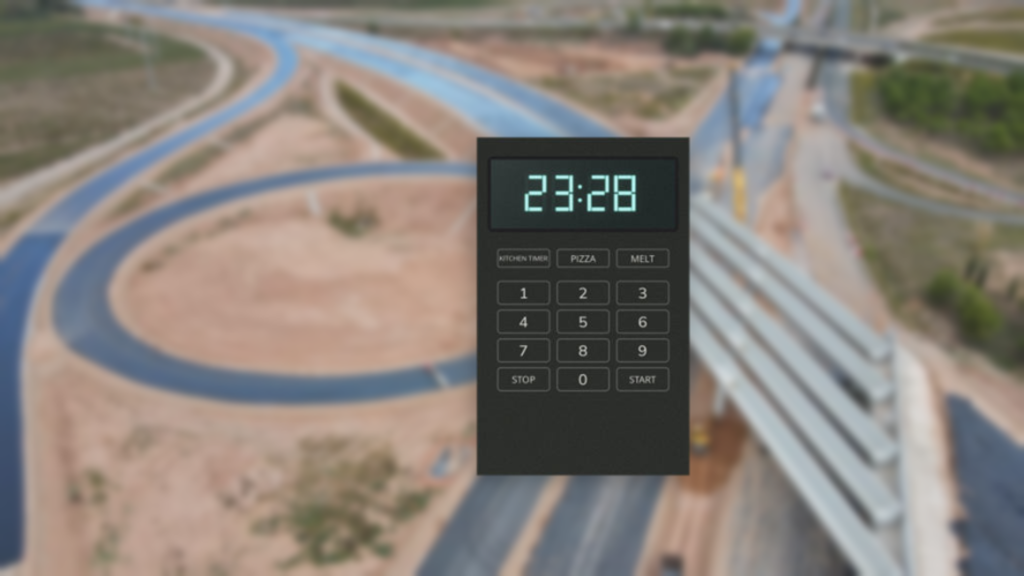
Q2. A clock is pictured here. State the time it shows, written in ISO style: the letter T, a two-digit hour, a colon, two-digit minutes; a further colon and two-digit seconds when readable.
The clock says T23:28
